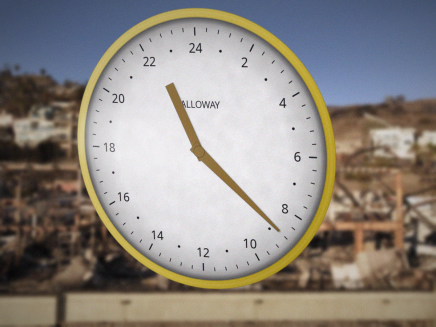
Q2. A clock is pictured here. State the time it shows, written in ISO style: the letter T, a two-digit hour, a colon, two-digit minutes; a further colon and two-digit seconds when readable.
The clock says T22:22
